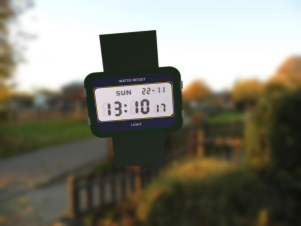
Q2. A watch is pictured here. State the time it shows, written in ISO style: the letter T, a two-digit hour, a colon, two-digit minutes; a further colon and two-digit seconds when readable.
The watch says T13:10:17
